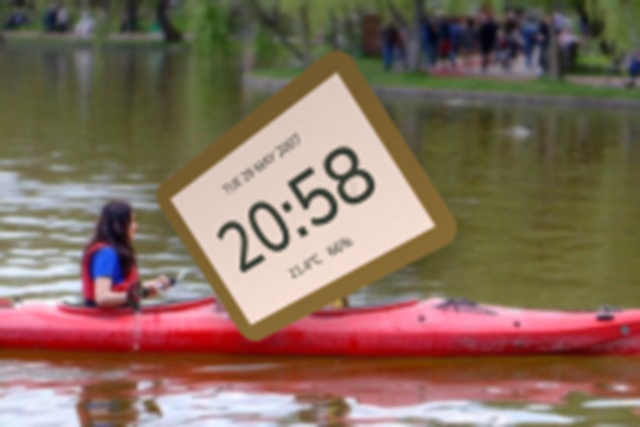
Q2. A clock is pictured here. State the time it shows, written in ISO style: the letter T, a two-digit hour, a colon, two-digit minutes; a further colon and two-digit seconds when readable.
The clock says T20:58
